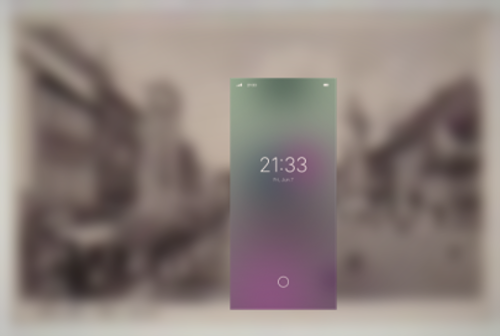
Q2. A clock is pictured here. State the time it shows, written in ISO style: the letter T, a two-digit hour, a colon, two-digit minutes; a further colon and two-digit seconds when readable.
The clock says T21:33
